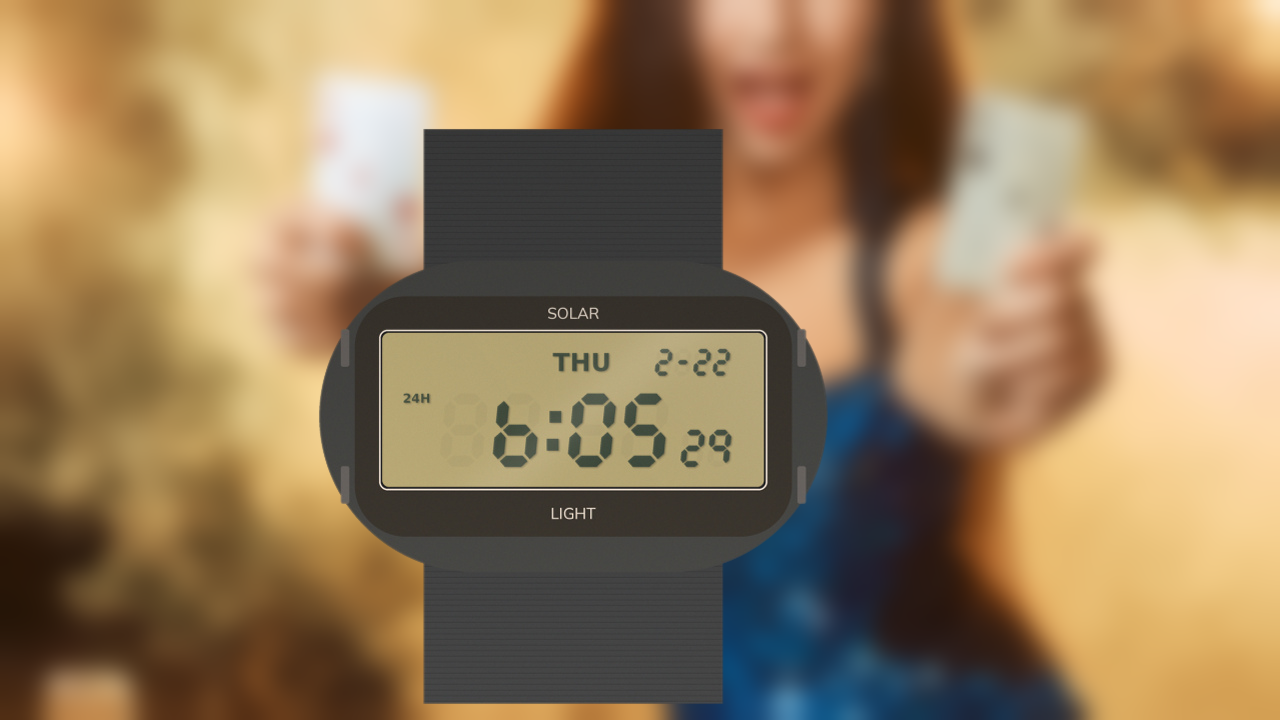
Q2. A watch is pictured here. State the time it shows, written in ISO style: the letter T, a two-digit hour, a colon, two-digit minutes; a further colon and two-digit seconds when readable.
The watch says T06:05:29
